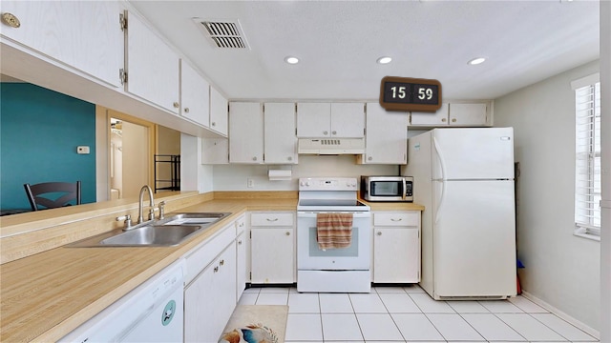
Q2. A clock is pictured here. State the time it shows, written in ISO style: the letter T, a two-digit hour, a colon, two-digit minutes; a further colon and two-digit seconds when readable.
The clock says T15:59
